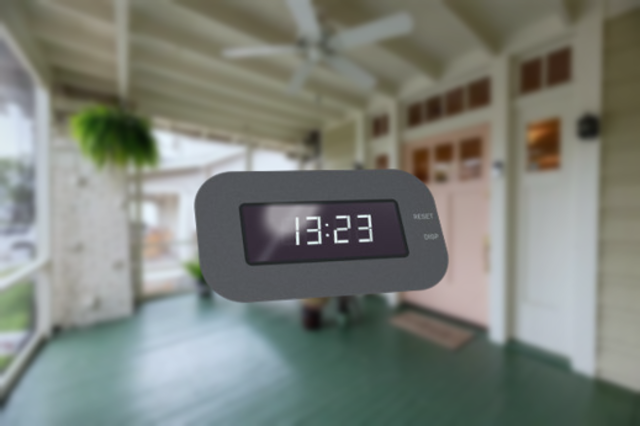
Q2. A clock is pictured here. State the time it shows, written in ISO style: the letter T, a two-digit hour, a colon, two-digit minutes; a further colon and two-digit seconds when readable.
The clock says T13:23
